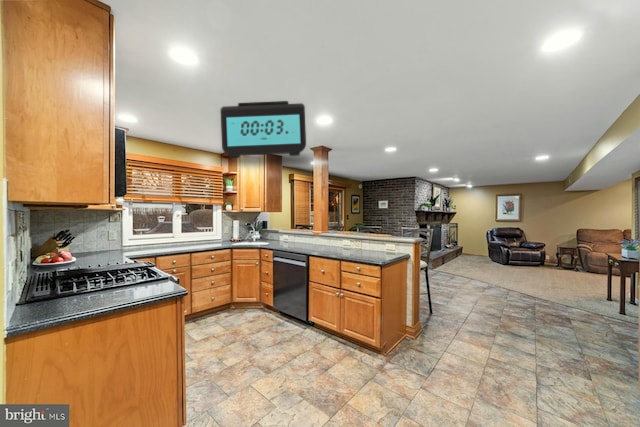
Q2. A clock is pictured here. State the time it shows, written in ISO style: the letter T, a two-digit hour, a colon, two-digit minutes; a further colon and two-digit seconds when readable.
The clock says T00:03
